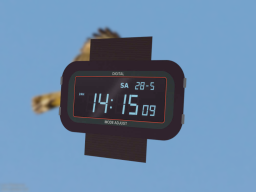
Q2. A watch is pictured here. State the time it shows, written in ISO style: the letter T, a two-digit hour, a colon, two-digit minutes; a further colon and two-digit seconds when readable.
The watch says T14:15:09
